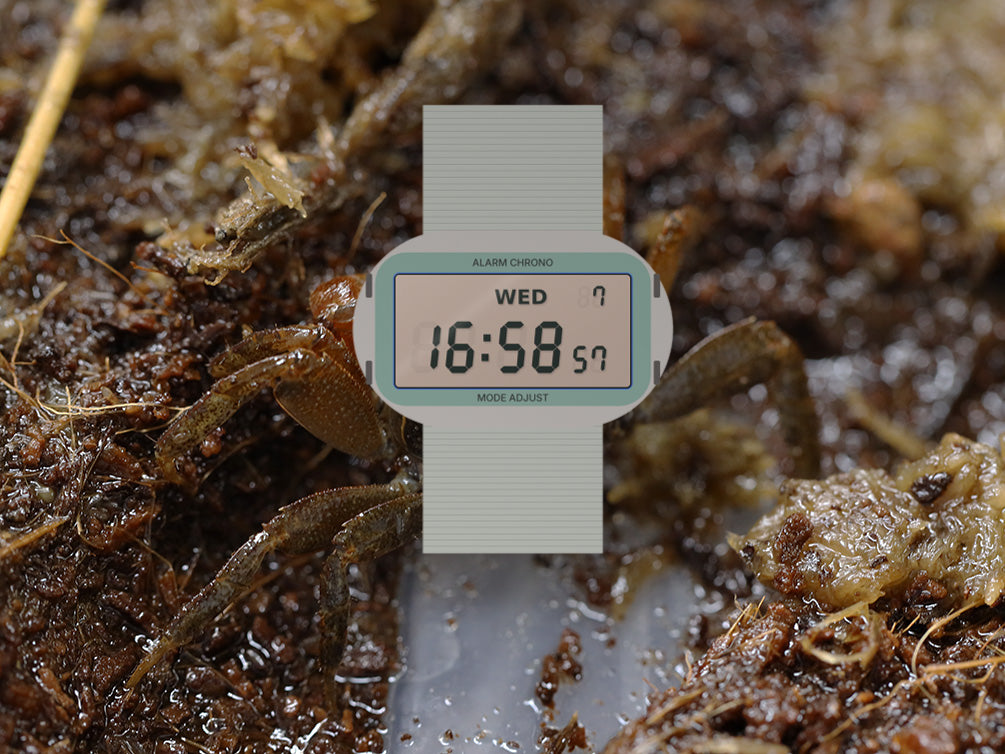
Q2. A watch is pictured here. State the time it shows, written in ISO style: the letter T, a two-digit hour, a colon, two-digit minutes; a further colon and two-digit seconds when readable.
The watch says T16:58:57
